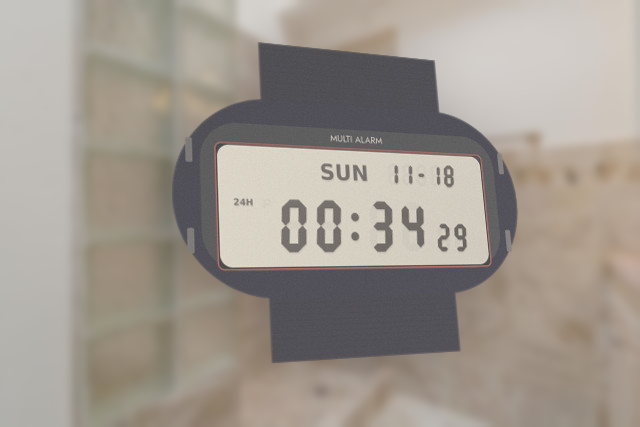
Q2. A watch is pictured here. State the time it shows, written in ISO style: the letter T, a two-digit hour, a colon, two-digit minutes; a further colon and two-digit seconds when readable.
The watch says T00:34:29
